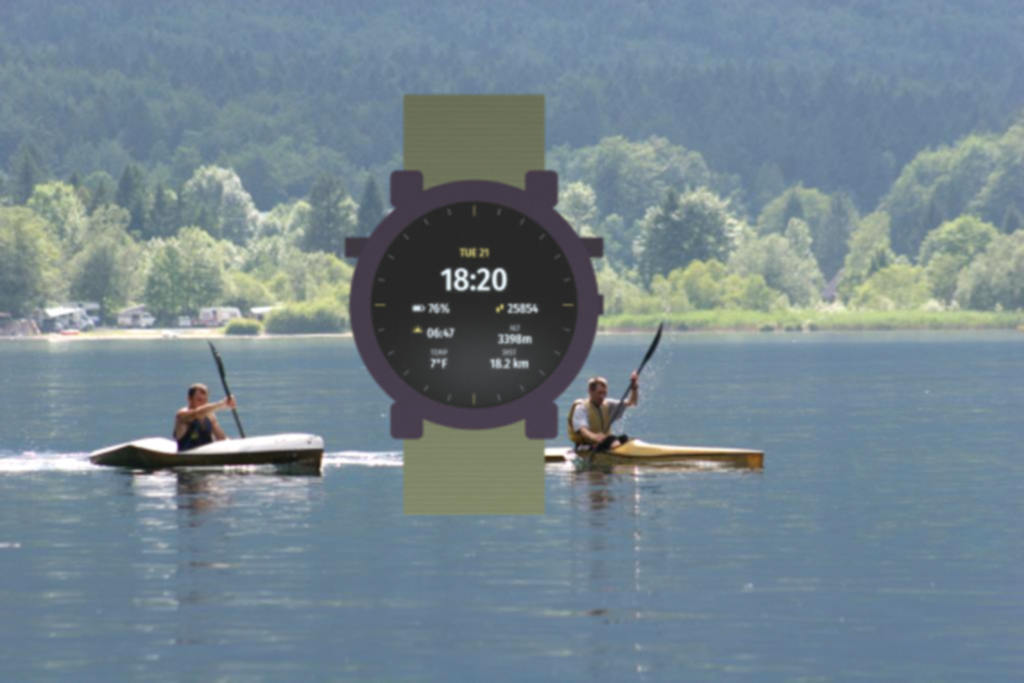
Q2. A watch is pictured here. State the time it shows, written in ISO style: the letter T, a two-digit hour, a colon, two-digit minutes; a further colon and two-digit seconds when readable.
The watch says T18:20
